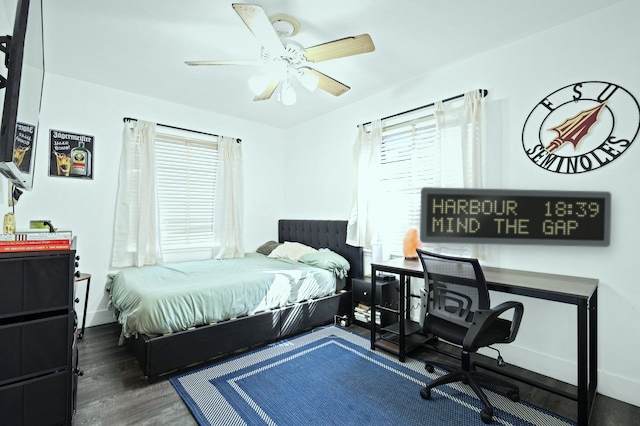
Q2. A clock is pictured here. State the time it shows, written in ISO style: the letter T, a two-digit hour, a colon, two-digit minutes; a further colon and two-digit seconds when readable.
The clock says T18:39
